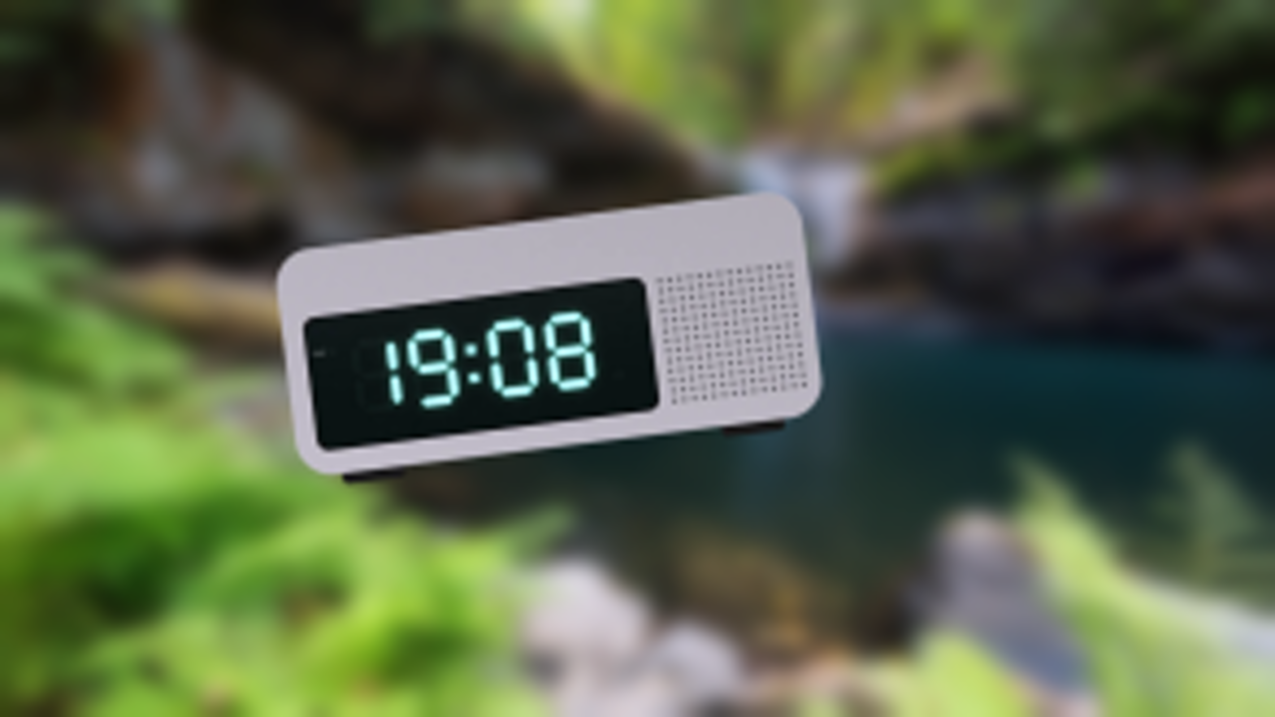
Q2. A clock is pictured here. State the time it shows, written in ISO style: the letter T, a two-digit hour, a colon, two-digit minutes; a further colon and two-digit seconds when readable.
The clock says T19:08
